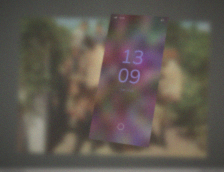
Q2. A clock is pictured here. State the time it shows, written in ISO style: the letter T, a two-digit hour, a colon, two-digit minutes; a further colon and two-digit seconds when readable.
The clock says T13:09
